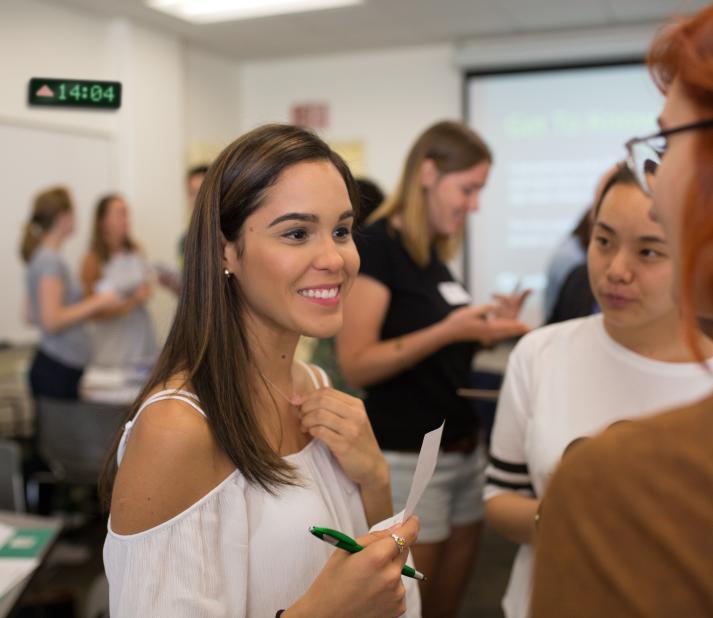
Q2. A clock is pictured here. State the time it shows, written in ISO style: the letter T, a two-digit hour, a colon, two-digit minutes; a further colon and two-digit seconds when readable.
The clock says T14:04
